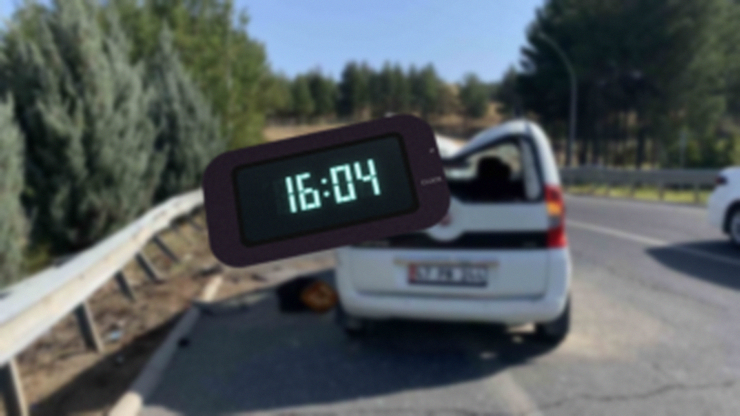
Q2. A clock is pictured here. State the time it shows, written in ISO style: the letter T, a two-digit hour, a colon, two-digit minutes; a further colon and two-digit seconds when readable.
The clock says T16:04
